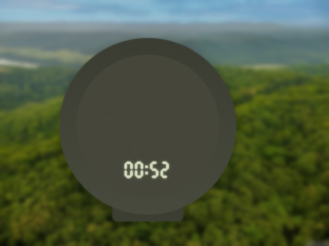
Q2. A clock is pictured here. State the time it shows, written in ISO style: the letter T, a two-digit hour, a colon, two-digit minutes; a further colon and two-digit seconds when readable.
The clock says T00:52
